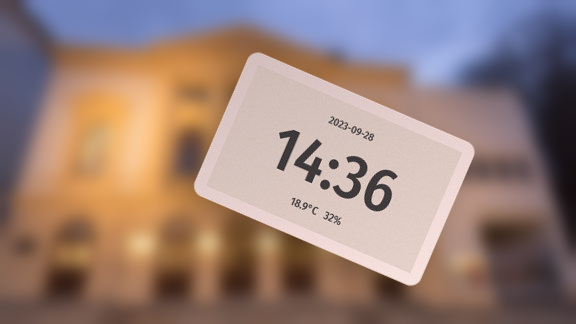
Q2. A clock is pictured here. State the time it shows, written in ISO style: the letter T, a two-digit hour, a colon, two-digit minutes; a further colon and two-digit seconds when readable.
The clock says T14:36
